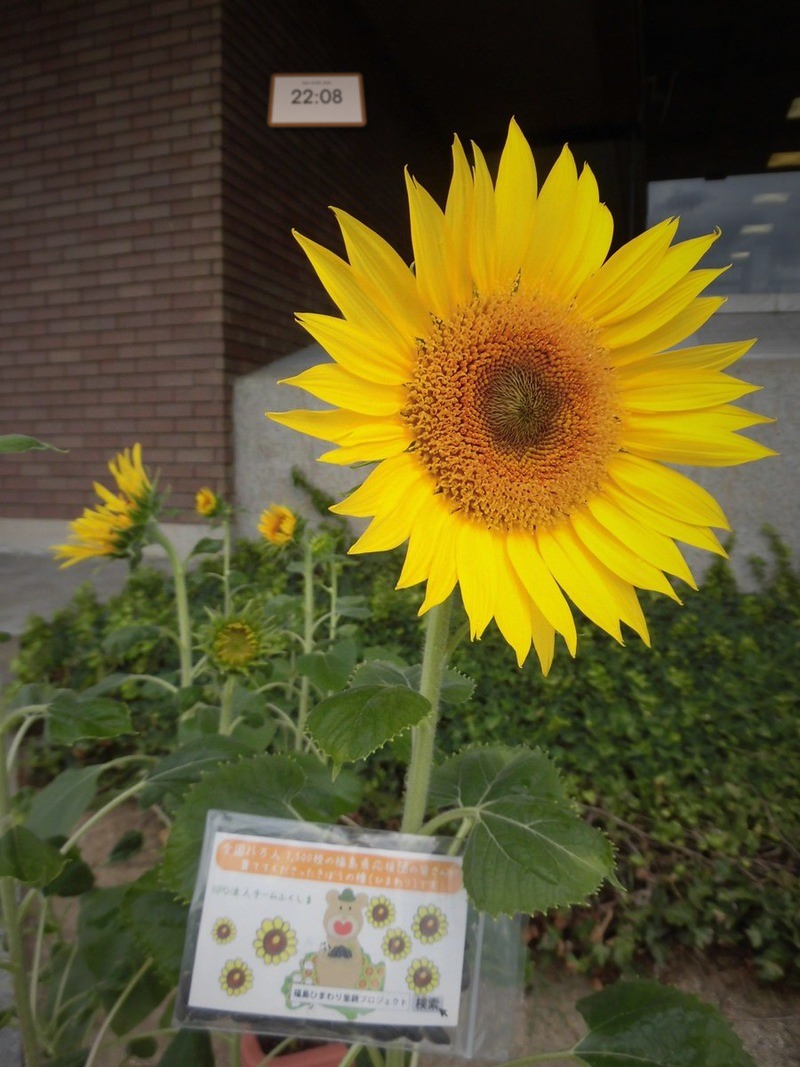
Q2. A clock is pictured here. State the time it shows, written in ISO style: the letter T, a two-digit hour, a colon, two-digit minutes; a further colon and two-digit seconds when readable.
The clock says T22:08
